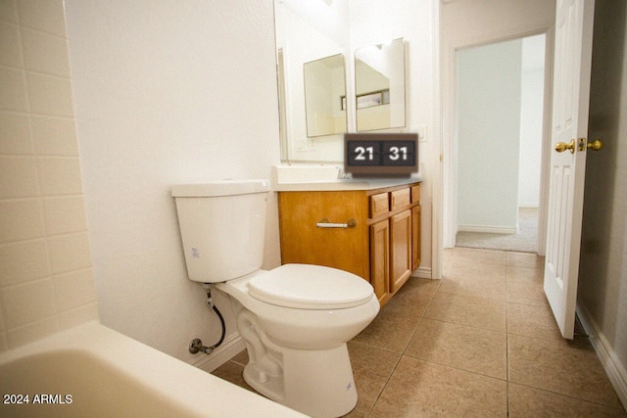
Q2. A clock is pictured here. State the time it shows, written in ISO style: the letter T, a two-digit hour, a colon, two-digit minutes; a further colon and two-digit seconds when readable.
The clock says T21:31
